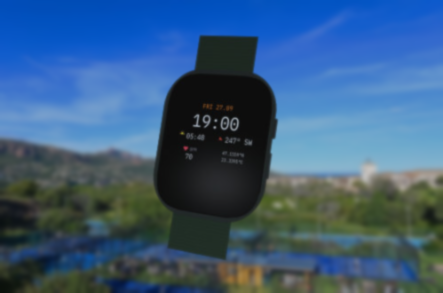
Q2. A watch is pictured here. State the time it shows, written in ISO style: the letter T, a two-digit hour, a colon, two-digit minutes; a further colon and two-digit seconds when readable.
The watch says T19:00
